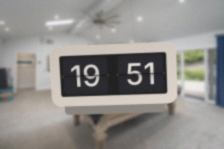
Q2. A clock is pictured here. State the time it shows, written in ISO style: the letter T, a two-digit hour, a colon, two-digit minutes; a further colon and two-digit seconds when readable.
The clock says T19:51
